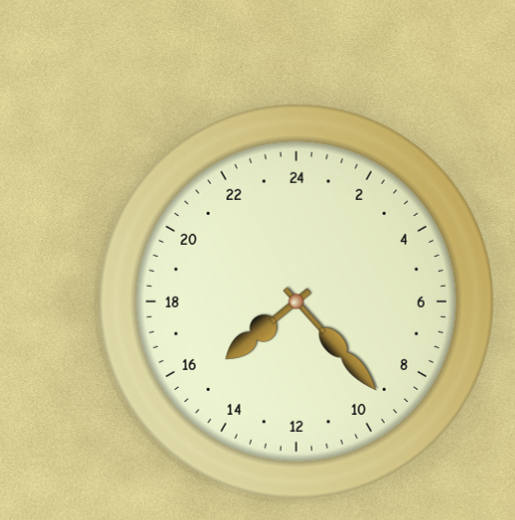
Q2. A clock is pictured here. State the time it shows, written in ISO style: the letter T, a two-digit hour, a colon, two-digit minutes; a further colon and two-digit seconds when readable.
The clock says T15:23
